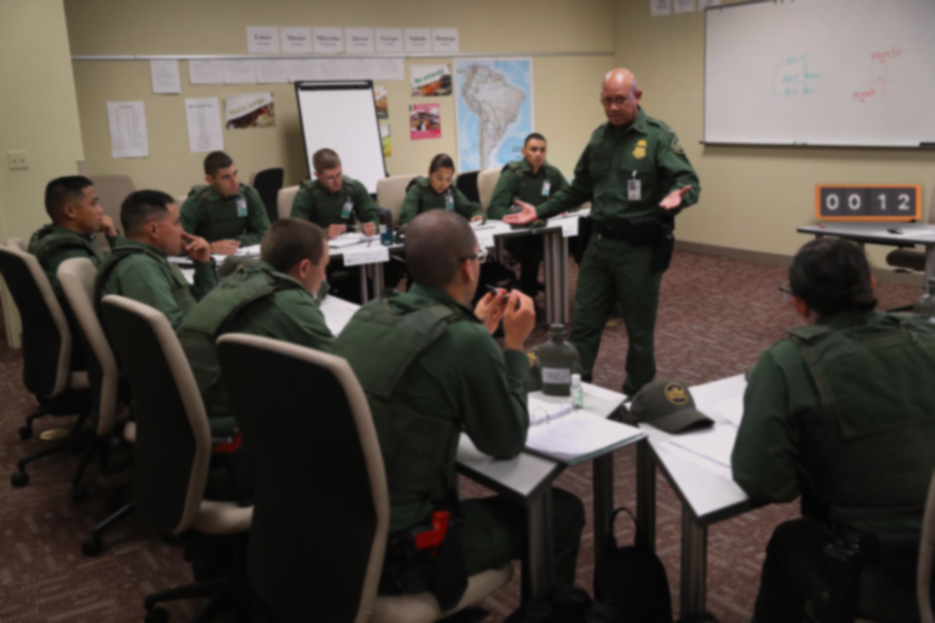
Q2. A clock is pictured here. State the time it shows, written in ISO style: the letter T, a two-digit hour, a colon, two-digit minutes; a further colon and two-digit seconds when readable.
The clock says T00:12
